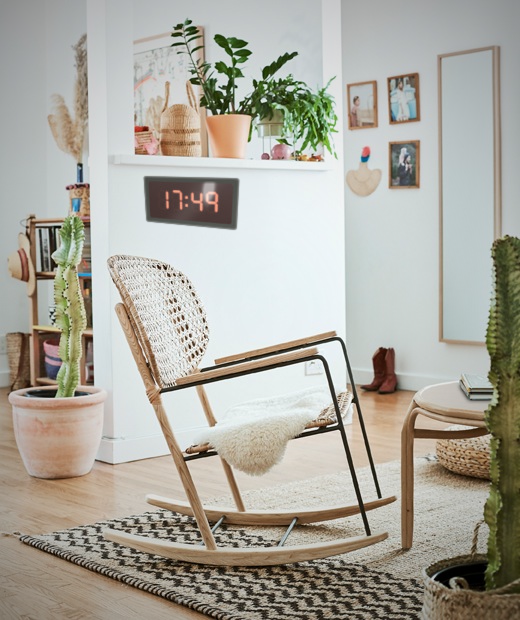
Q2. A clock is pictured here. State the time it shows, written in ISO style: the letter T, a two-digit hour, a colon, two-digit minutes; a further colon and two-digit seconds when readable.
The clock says T17:49
